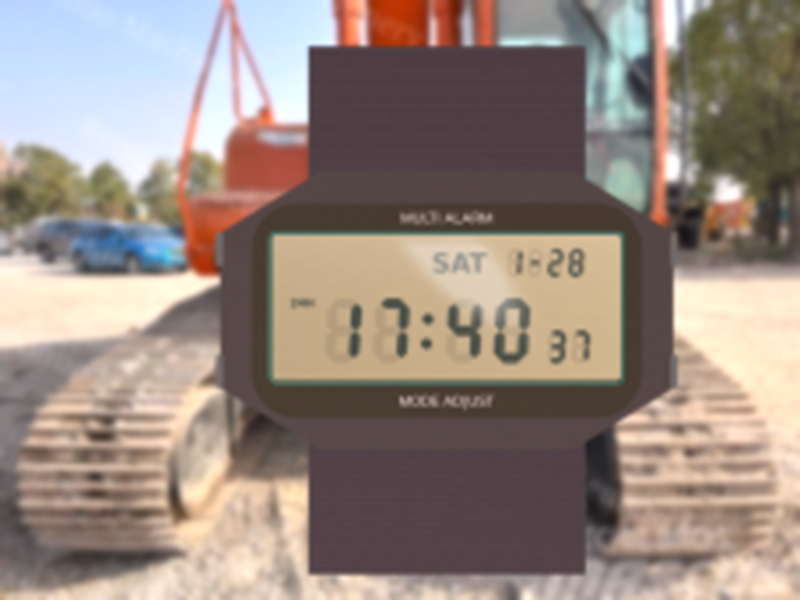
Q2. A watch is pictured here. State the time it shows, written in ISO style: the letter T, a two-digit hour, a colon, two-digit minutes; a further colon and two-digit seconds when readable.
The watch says T17:40:37
